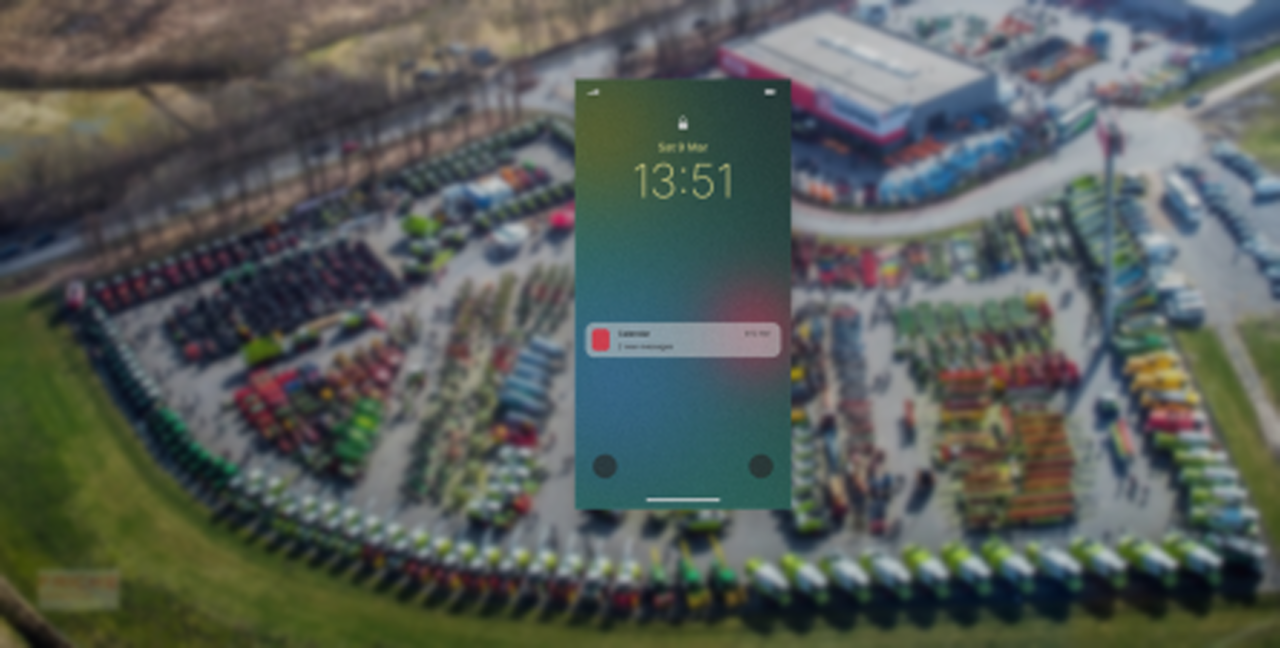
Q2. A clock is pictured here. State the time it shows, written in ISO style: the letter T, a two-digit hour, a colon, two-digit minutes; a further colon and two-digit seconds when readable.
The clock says T13:51
